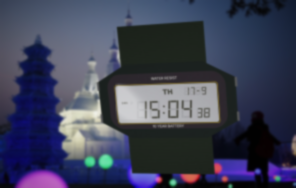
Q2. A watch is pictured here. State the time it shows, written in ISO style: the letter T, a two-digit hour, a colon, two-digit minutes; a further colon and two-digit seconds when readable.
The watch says T15:04
